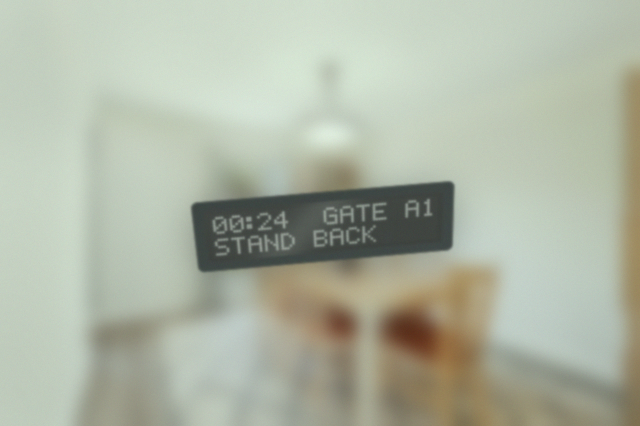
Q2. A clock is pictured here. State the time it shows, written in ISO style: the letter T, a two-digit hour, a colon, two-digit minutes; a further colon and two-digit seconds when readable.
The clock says T00:24
